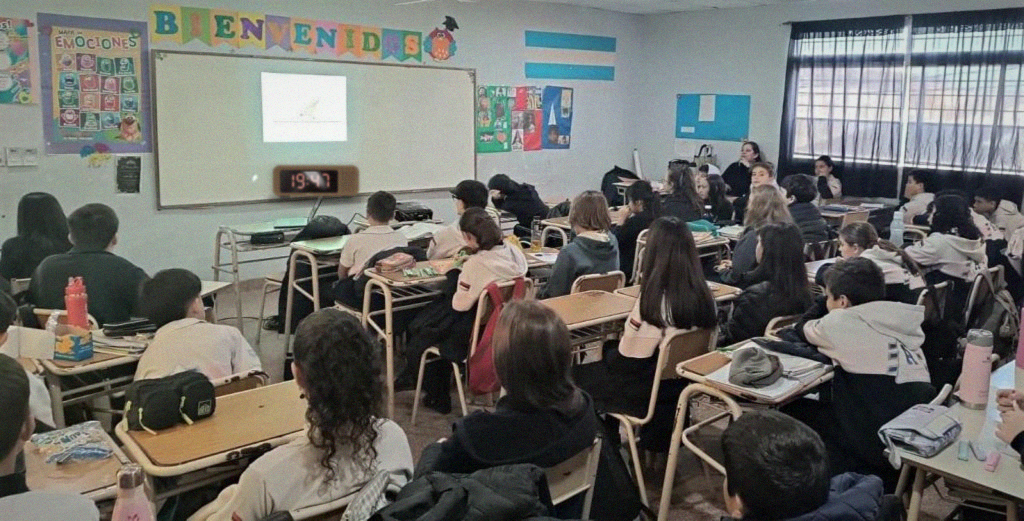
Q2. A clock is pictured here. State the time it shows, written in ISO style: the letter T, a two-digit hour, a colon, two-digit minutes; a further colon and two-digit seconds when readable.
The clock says T19:47
